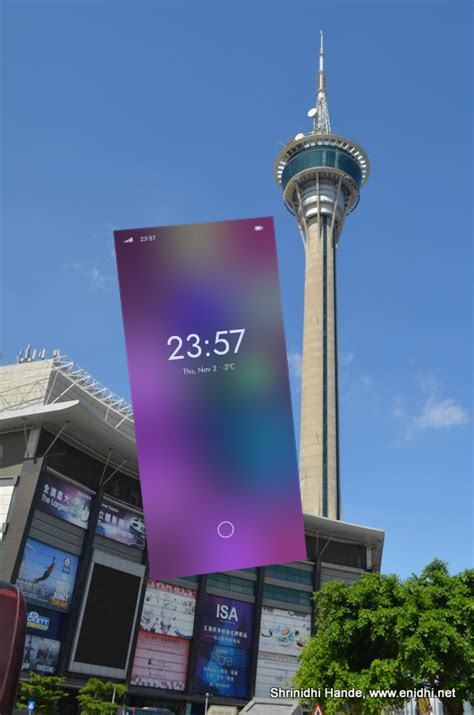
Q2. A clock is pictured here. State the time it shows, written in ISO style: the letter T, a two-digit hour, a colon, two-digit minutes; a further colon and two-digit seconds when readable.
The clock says T23:57
